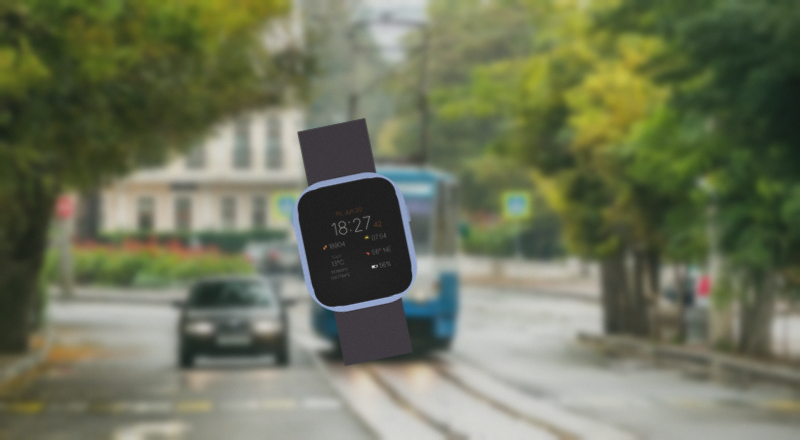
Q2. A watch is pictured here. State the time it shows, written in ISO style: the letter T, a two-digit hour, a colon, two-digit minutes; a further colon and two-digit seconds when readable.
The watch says T18:27
